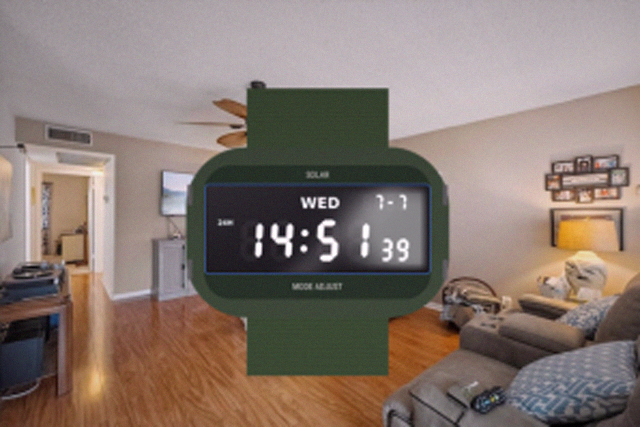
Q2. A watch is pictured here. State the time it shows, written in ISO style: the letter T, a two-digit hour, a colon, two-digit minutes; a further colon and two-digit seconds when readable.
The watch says T14:51:39
